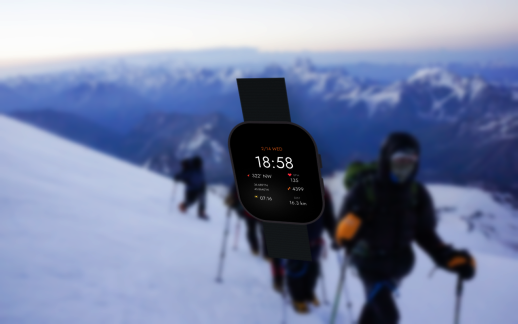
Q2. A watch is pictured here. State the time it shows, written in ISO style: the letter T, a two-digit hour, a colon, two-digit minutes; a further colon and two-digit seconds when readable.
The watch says T18:58
